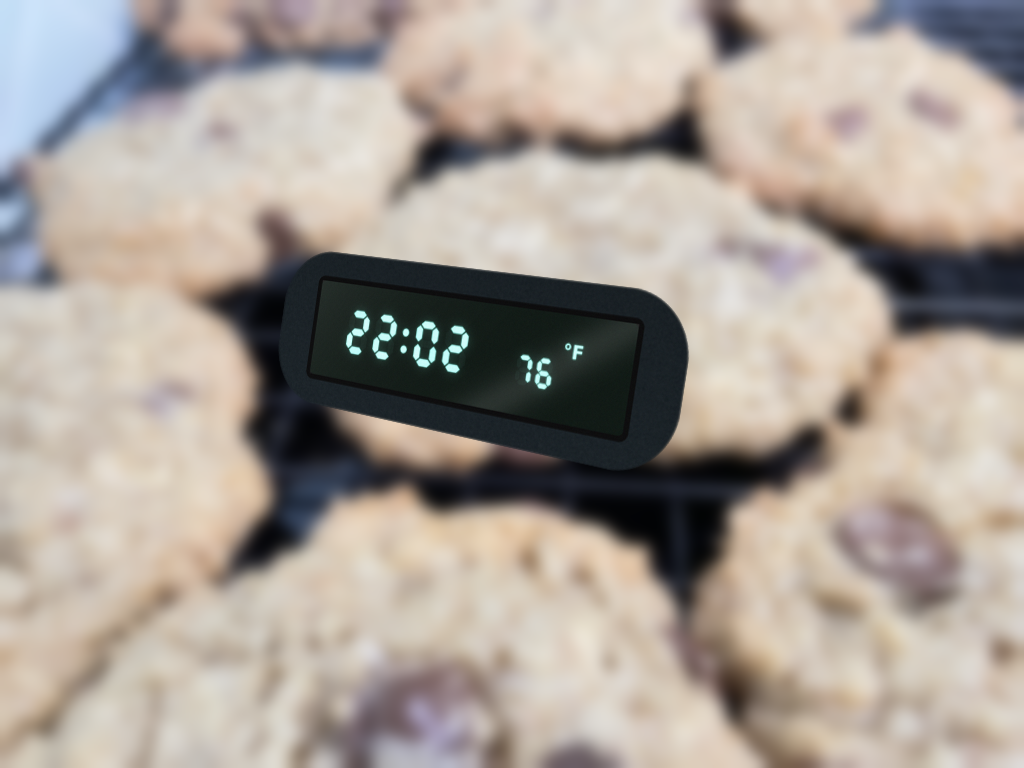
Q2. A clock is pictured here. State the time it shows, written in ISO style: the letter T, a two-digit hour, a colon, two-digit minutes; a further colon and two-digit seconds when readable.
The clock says T22:02
